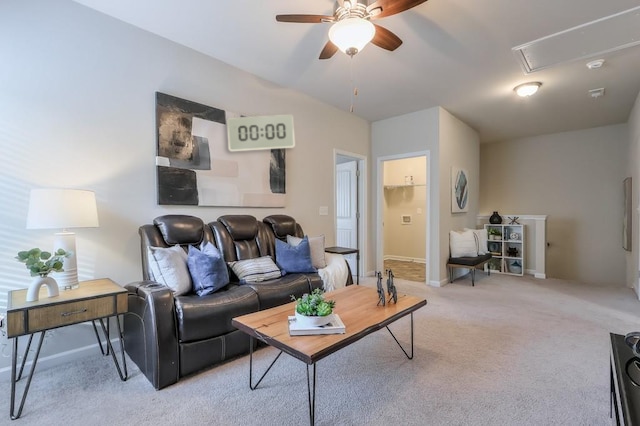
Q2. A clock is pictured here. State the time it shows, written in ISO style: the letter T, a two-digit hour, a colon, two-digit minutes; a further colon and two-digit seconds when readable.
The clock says T00:00
